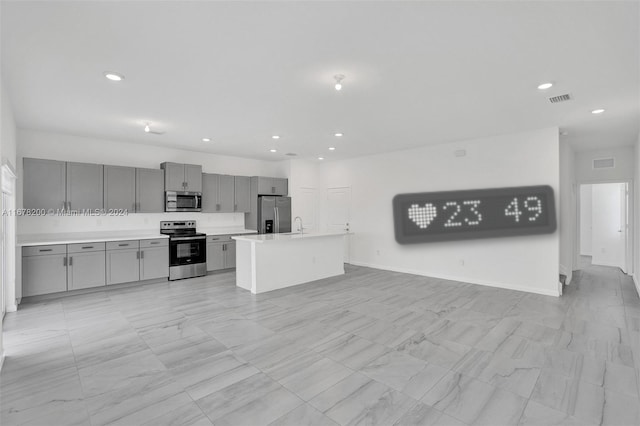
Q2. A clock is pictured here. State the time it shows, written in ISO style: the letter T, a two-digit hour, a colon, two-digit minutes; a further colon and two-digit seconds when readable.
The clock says T23:49
